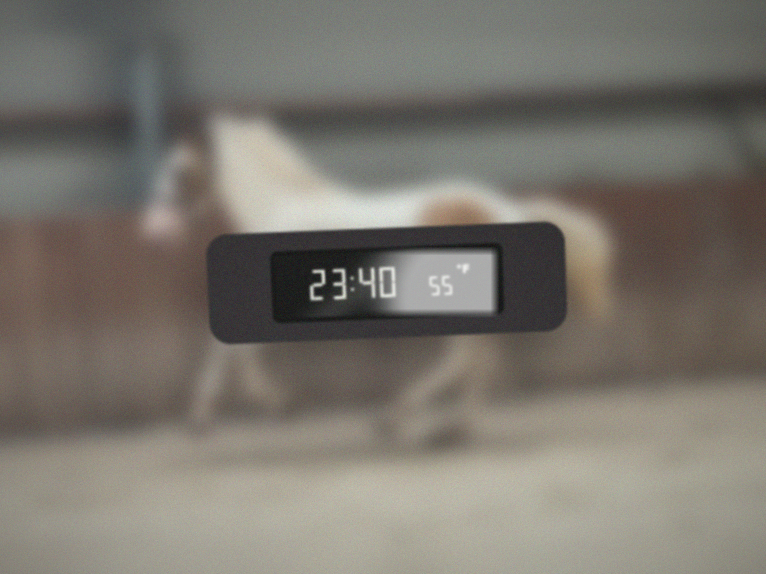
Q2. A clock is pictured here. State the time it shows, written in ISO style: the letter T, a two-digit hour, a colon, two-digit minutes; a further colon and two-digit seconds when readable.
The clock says T23:40
